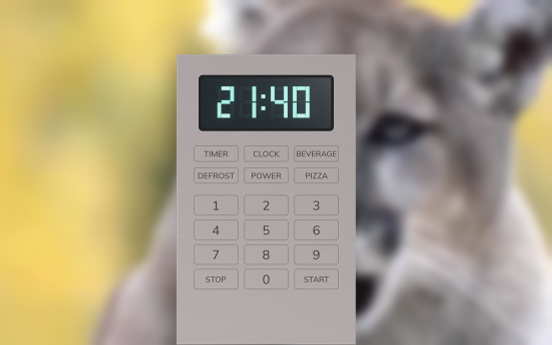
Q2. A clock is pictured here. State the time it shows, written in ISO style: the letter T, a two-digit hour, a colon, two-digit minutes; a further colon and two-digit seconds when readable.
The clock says T21:40
